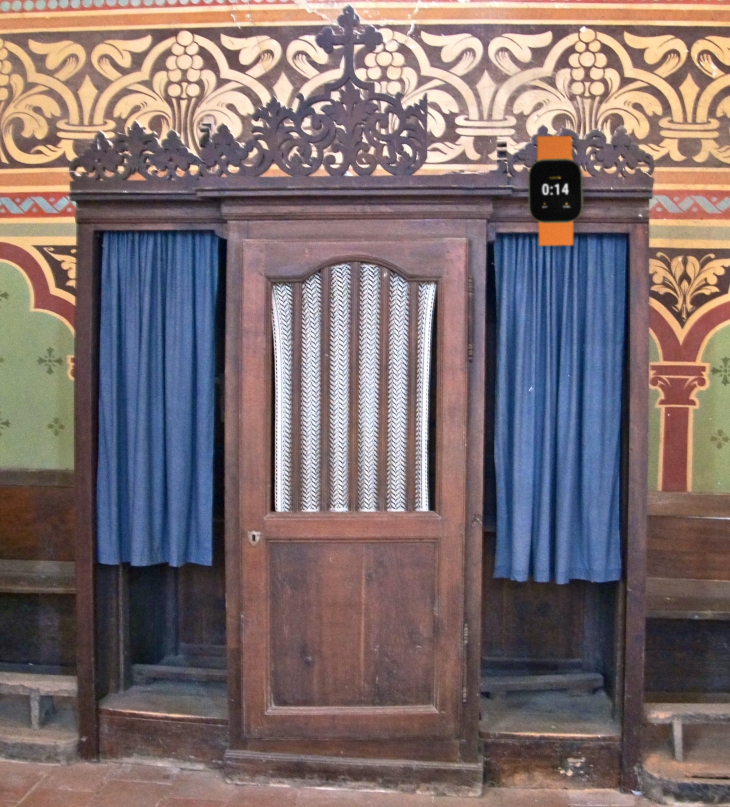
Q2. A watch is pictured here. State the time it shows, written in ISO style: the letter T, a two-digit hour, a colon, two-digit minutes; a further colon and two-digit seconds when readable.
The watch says T00:14
